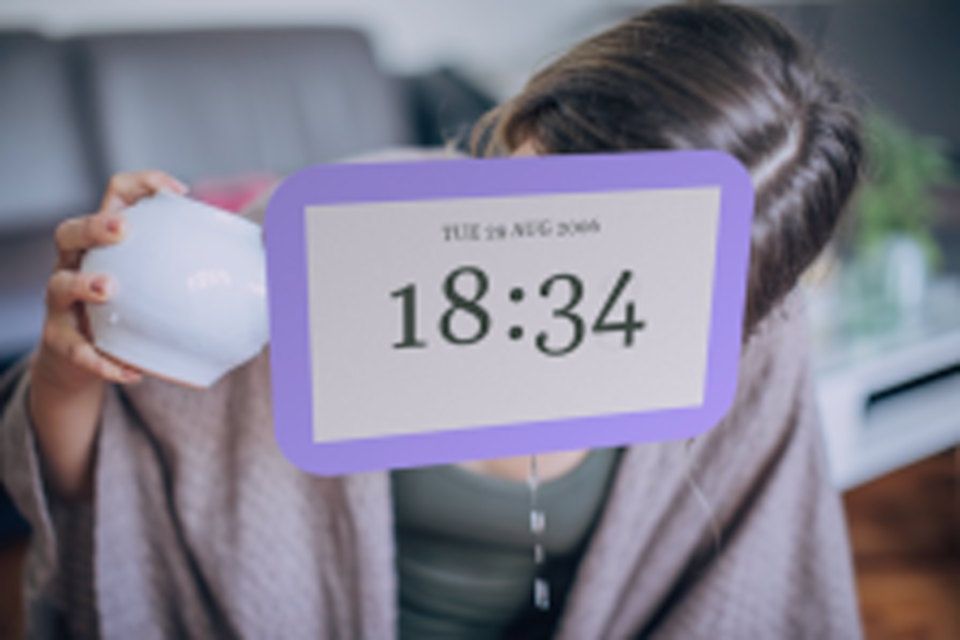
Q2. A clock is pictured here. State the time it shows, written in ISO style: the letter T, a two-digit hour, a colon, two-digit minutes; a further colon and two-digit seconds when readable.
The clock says T18:34
